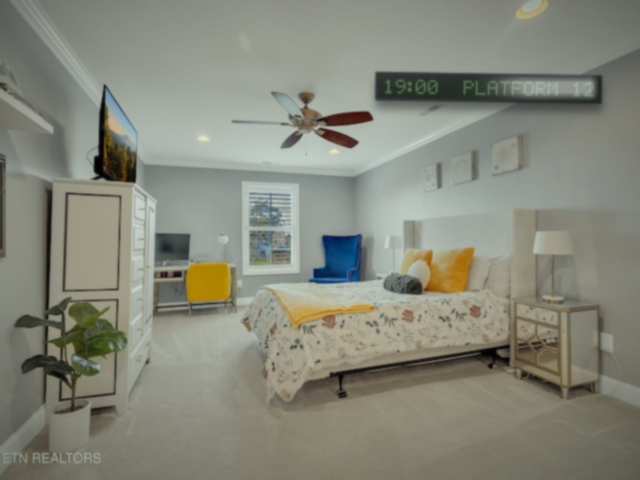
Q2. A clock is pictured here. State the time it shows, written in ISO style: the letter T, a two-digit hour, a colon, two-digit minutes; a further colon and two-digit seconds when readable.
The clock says T19:00
